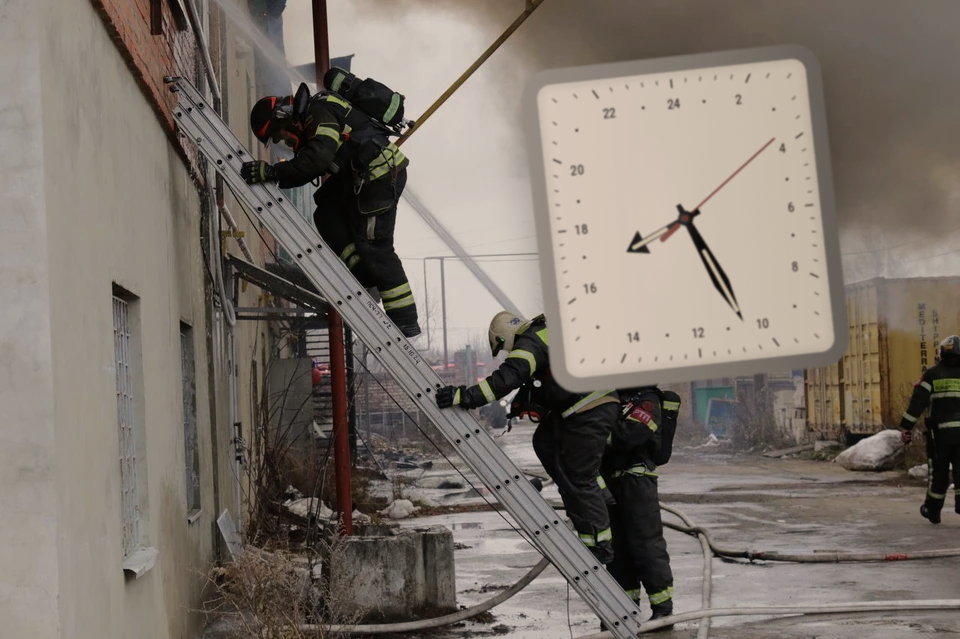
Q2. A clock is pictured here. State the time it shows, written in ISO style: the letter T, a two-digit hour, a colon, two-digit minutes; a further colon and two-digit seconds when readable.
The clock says T16:26:09
